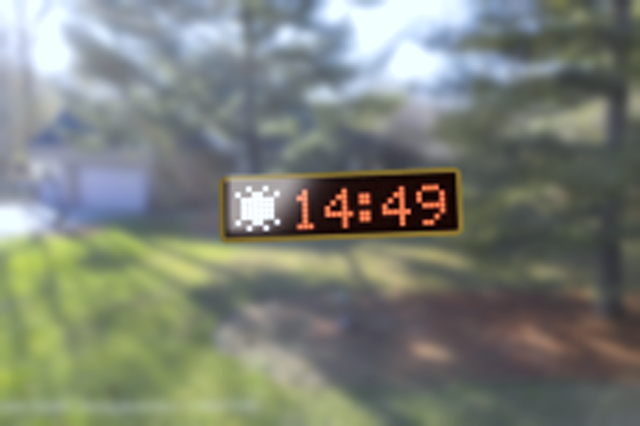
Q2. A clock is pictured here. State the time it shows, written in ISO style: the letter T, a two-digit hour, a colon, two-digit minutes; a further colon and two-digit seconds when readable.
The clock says T14:49
